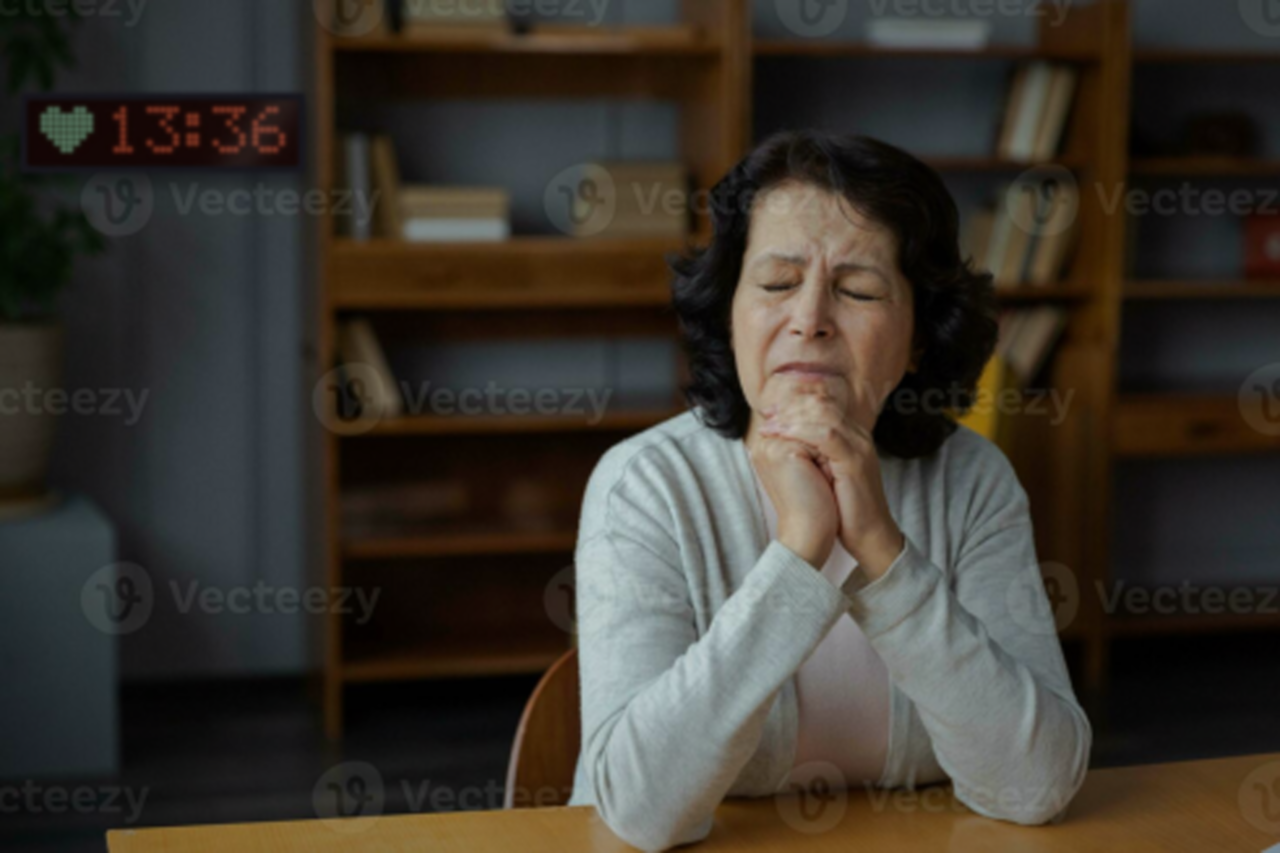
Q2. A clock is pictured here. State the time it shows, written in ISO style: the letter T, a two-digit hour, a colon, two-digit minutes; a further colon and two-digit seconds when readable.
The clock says T13:36
